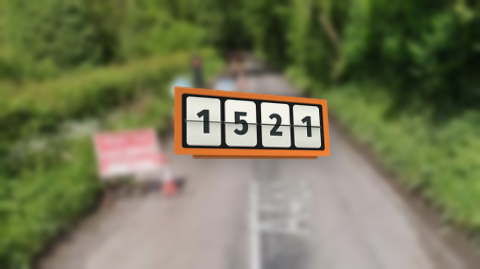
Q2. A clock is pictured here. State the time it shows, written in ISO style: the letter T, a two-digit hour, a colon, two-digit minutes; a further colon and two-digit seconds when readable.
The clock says T15:21
